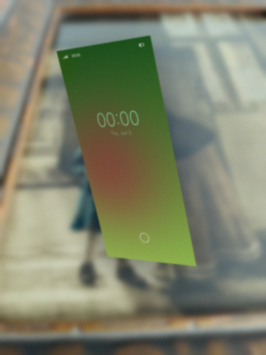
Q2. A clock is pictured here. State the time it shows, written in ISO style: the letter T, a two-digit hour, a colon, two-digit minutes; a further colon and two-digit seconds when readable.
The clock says T00:00
